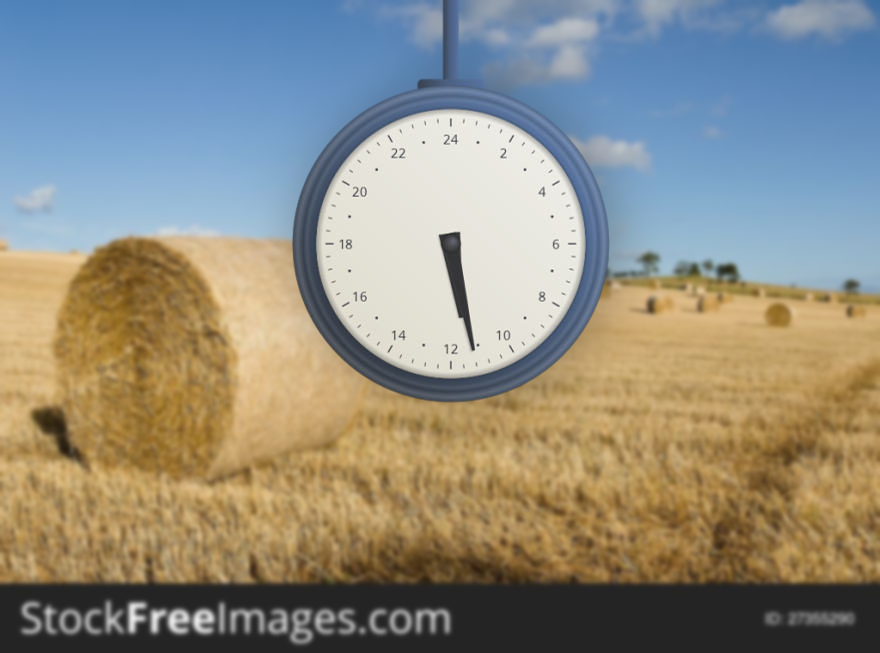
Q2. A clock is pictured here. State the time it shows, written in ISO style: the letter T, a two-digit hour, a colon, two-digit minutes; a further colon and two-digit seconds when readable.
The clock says T11:28
